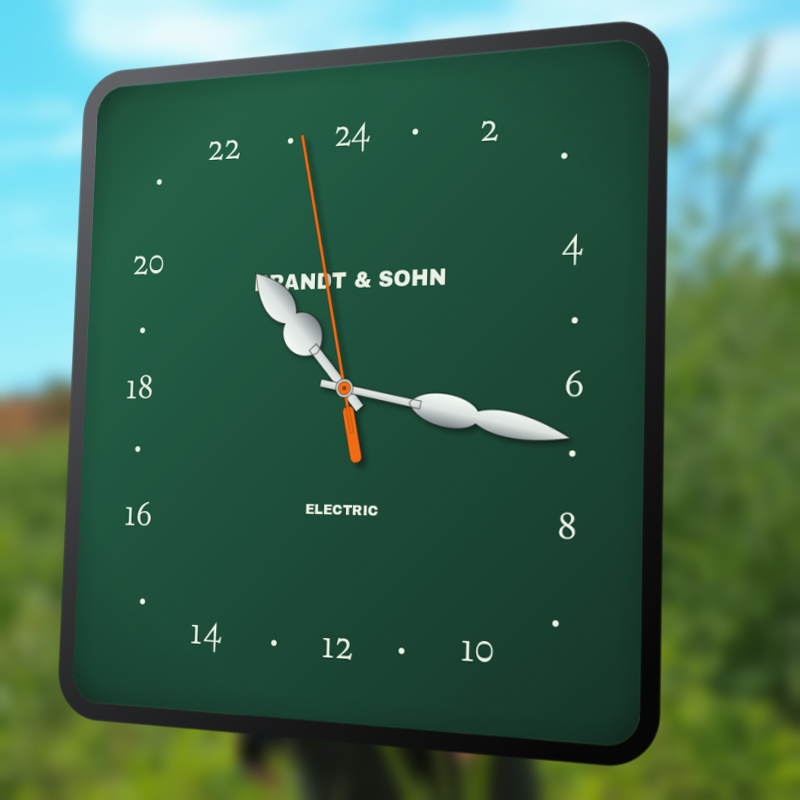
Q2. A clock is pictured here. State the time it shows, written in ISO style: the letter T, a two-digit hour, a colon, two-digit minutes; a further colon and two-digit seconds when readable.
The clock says T21:16:58
